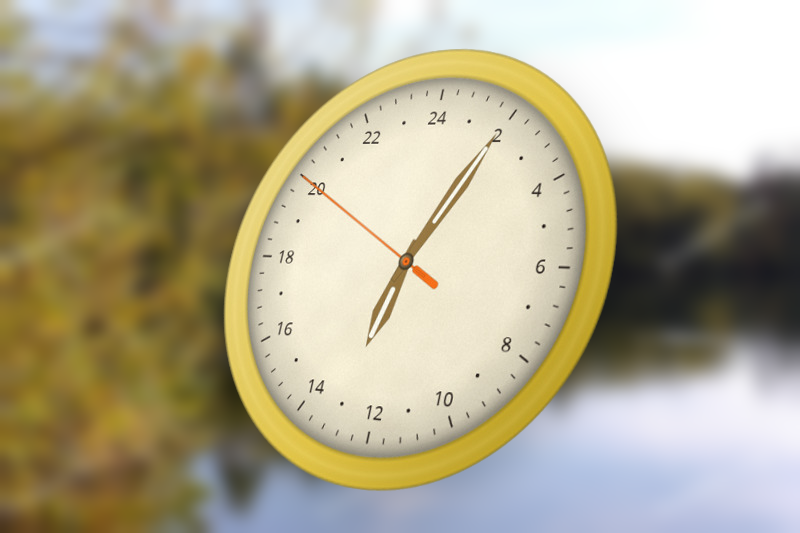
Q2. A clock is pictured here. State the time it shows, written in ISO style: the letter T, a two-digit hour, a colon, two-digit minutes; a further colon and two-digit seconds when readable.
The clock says T13:04:50
